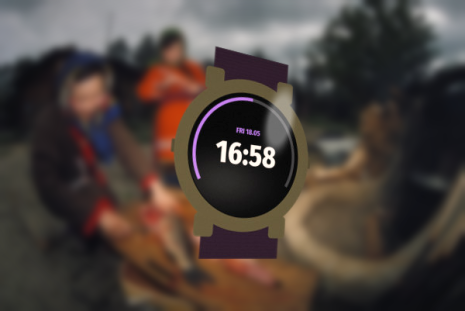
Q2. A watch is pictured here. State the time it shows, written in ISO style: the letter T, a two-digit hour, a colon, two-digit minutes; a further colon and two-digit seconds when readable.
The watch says T16:58
